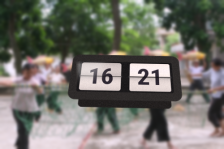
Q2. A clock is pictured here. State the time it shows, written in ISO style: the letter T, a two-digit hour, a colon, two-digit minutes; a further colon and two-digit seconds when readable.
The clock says T16:21
